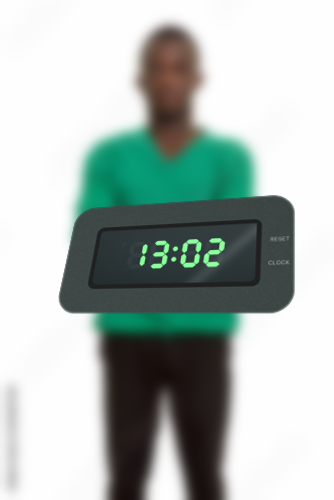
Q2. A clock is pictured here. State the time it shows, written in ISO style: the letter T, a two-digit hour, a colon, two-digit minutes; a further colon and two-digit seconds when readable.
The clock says T13:02
